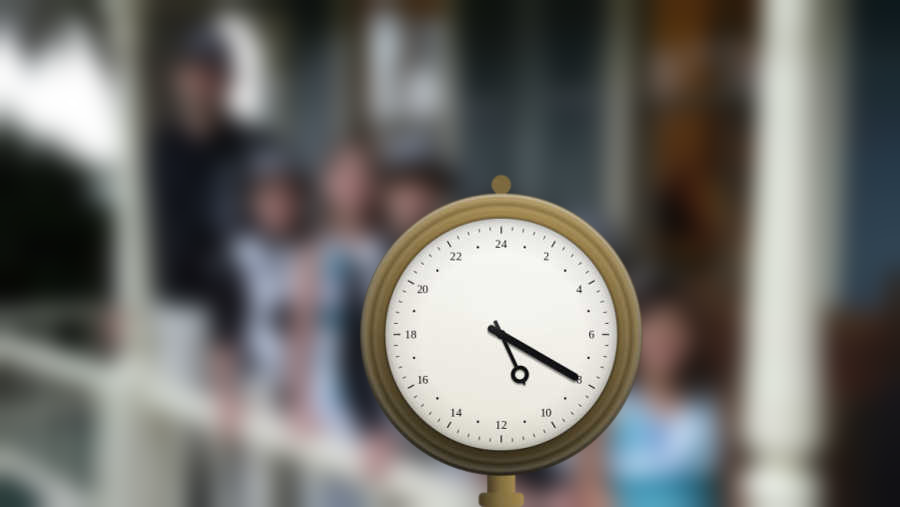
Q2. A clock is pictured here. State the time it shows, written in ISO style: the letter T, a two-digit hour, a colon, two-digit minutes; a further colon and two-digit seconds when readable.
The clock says T10:20
